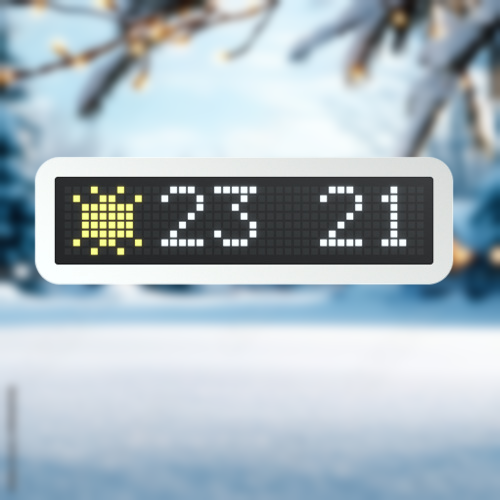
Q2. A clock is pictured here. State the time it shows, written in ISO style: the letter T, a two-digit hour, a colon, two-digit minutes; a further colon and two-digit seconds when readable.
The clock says T23:21
